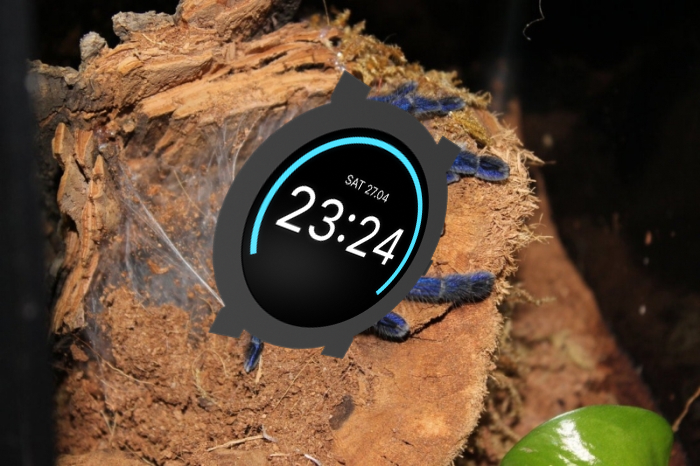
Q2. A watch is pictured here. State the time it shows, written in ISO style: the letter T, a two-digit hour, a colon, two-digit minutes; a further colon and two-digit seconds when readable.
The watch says T23:24
